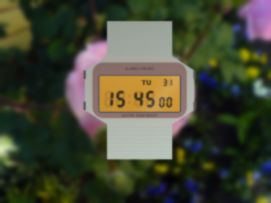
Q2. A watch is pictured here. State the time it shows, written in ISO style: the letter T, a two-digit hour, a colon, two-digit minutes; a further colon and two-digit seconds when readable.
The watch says T15:45:00
